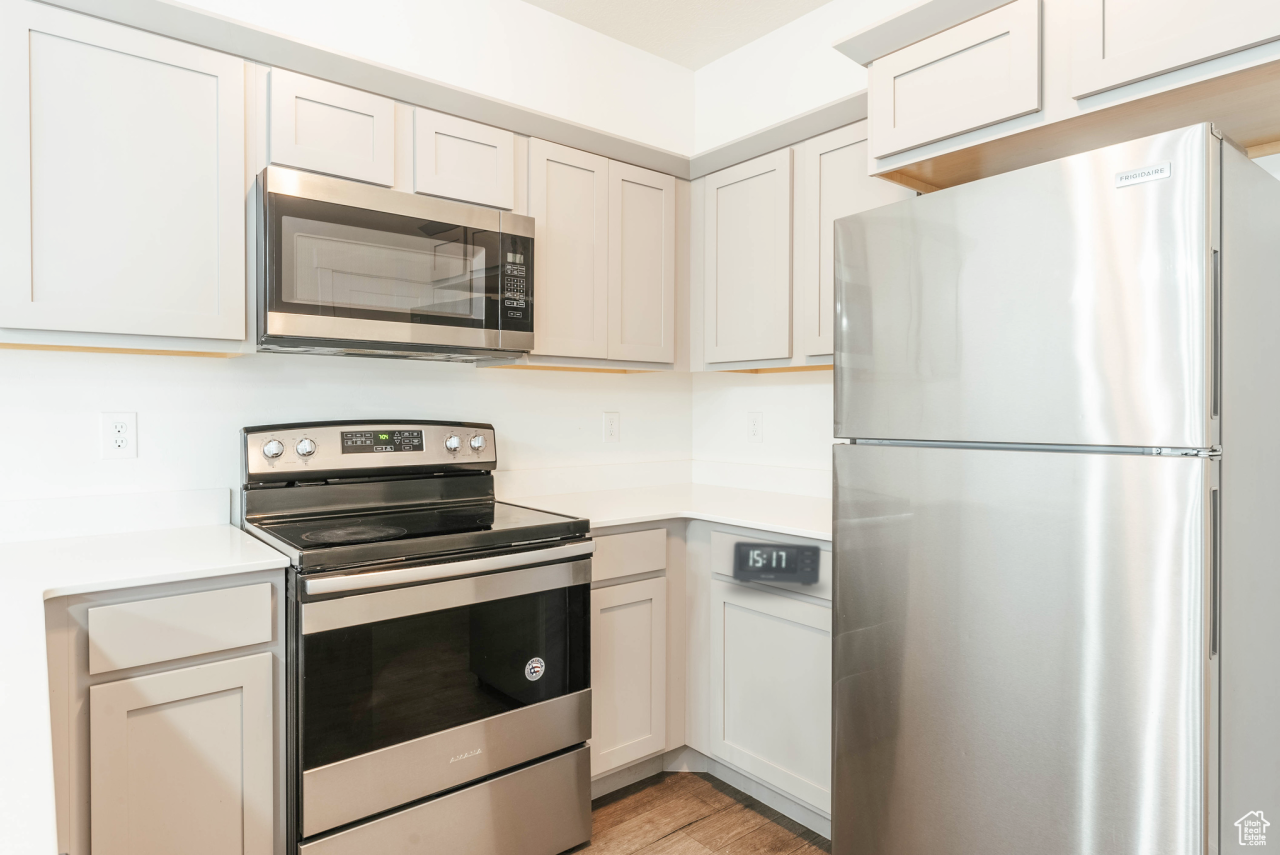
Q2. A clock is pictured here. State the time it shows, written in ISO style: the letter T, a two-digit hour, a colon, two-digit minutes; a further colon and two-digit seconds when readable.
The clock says T15:17
